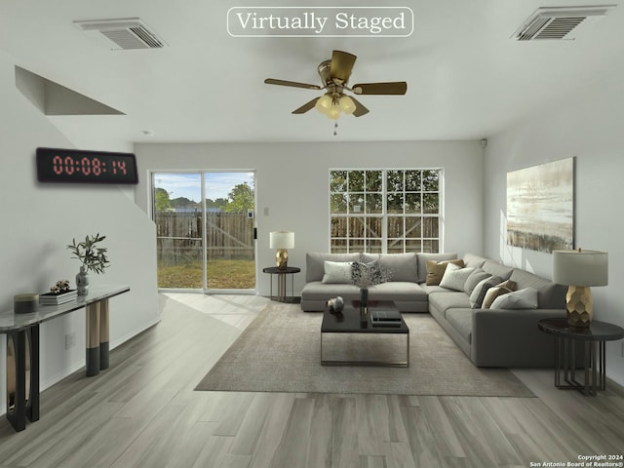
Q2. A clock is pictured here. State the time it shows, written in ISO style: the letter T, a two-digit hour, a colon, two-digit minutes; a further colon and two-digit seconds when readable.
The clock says T00:08:14
